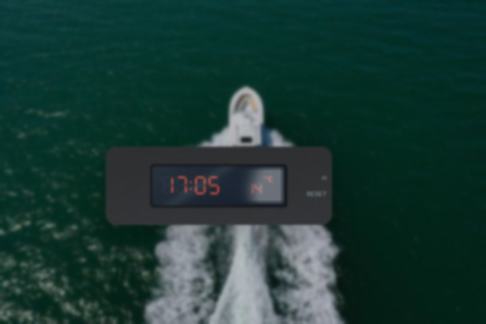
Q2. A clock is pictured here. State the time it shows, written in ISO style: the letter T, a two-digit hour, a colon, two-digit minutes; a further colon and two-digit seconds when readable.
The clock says T17:05
